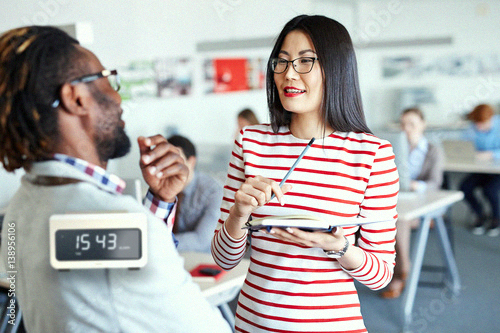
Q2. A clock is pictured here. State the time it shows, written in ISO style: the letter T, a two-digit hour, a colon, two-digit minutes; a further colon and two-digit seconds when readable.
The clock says T15:43
